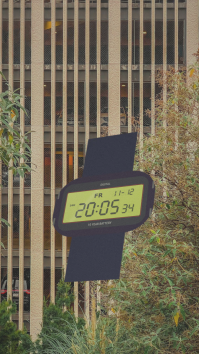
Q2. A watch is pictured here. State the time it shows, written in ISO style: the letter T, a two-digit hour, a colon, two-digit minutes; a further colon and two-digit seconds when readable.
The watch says T20:05:34
